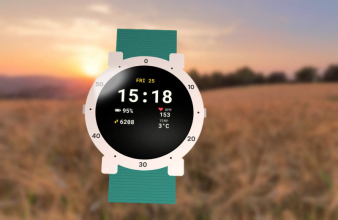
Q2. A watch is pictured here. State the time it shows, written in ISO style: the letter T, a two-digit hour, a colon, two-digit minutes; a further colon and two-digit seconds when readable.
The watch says T15:18
